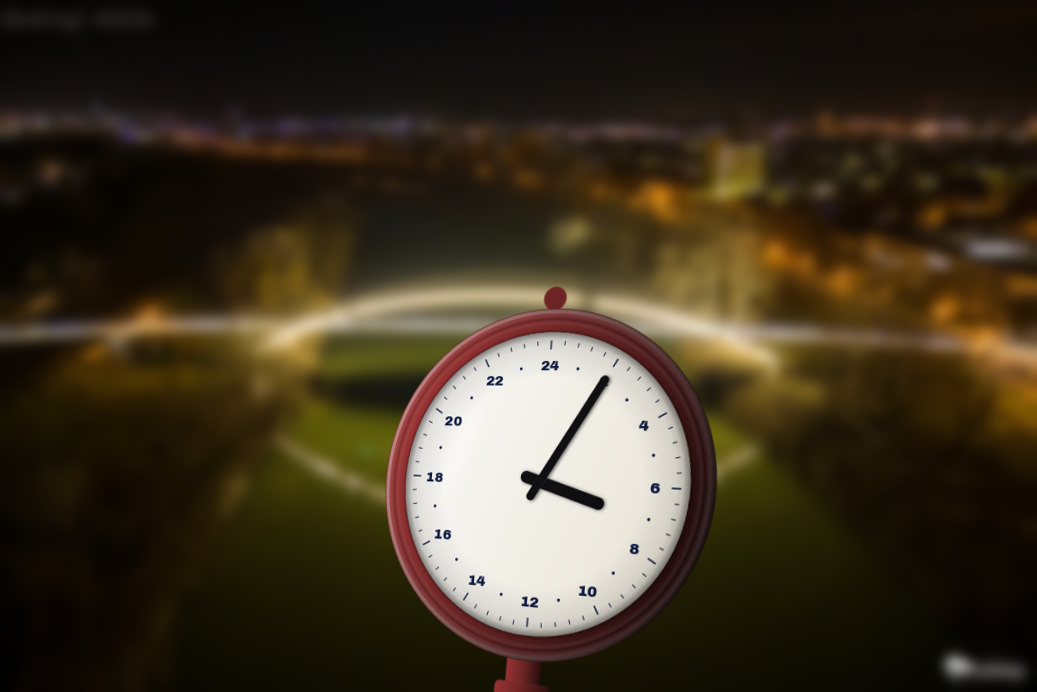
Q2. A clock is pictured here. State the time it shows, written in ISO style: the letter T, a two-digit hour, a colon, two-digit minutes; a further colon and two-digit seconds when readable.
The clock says T07:05
